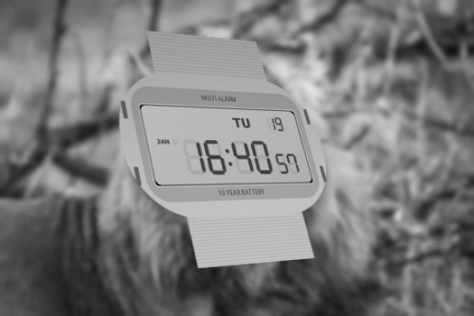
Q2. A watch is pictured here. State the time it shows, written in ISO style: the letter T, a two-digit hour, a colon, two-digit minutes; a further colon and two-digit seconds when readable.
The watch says T16:40:57
